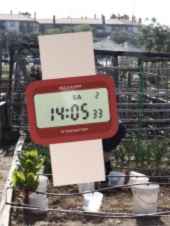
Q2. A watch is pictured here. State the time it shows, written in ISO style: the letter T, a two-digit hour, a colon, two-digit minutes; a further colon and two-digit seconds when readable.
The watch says T14:05:33
